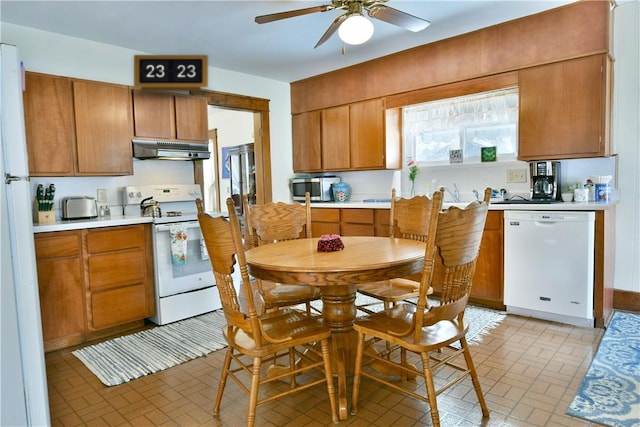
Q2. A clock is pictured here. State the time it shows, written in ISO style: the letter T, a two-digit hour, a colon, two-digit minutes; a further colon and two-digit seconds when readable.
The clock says T23:23
